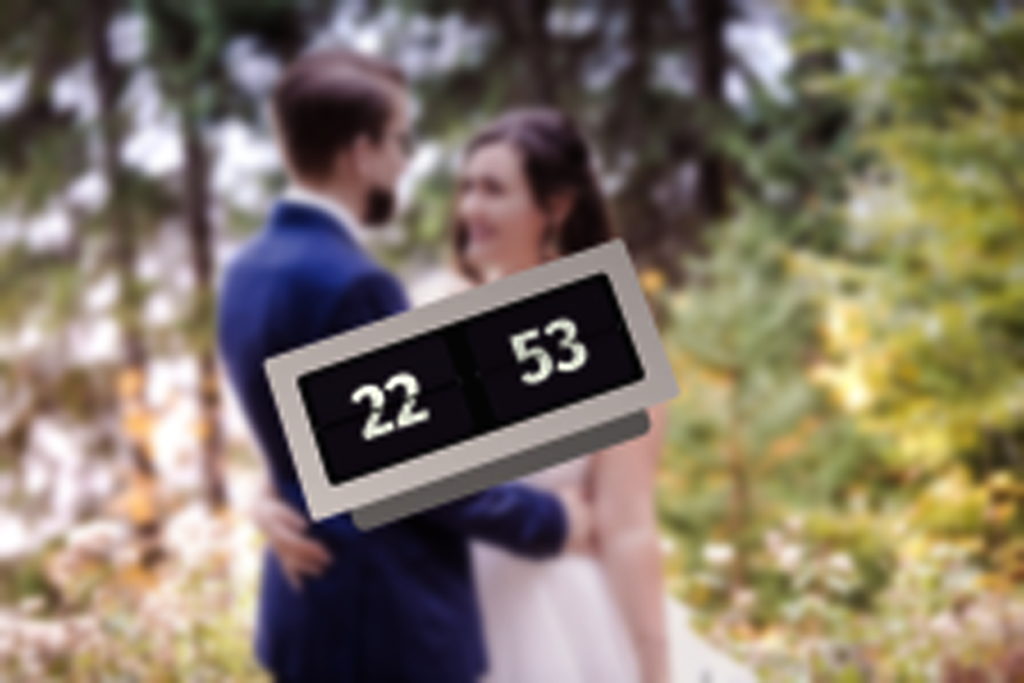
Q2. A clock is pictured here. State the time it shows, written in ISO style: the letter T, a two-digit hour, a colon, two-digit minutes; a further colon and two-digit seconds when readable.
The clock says T22:53
